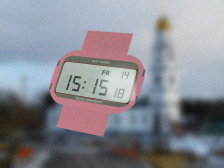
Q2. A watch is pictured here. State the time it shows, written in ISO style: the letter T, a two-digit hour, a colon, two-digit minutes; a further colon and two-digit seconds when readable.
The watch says T15:15:18
